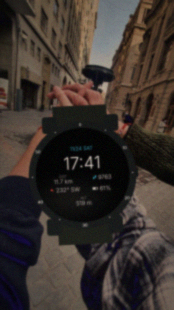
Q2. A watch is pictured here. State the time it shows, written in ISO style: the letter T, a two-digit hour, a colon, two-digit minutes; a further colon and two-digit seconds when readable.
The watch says T17:41
